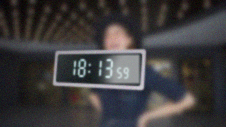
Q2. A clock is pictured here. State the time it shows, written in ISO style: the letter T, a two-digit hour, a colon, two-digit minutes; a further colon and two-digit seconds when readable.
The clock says T18:13
